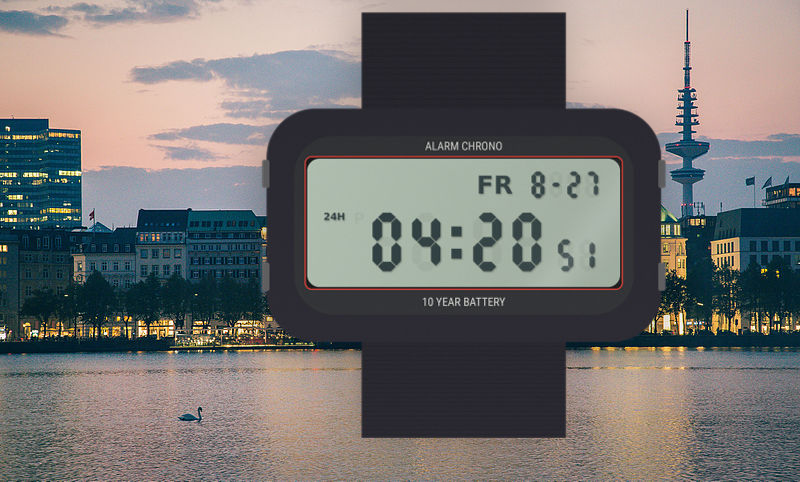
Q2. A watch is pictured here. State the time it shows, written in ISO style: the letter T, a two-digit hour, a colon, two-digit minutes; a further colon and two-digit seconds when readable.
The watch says T04:20:51
